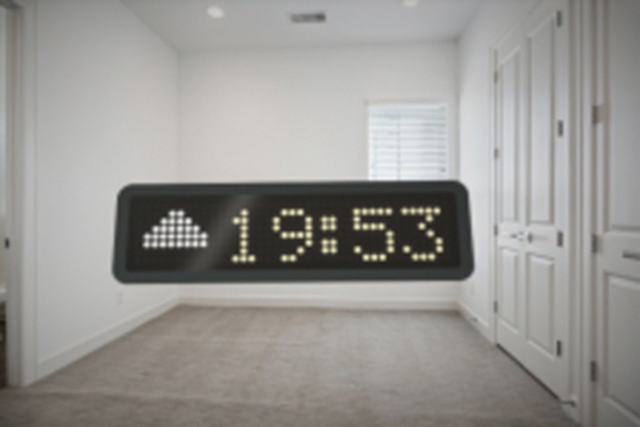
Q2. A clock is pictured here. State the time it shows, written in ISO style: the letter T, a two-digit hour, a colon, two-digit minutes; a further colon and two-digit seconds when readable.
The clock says T19:53
